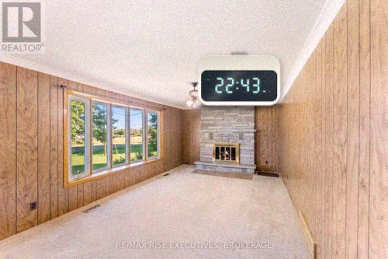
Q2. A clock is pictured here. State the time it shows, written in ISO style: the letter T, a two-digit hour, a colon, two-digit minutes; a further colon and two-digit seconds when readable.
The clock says T22:43
